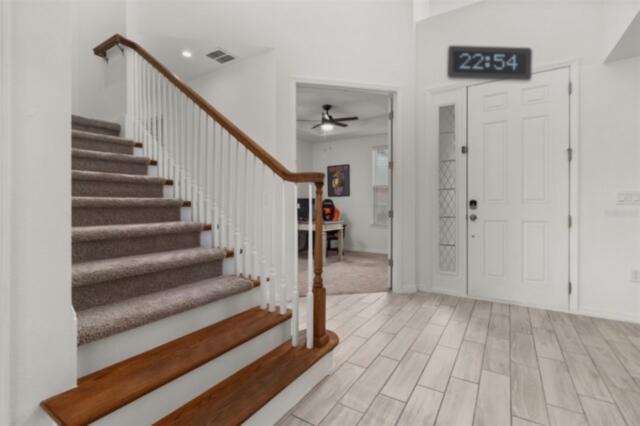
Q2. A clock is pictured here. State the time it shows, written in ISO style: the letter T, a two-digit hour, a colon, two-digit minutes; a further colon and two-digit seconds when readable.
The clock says T22:54
